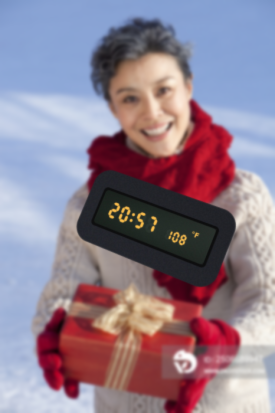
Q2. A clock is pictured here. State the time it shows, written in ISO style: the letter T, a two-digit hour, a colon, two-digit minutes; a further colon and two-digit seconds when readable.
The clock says T20:57
